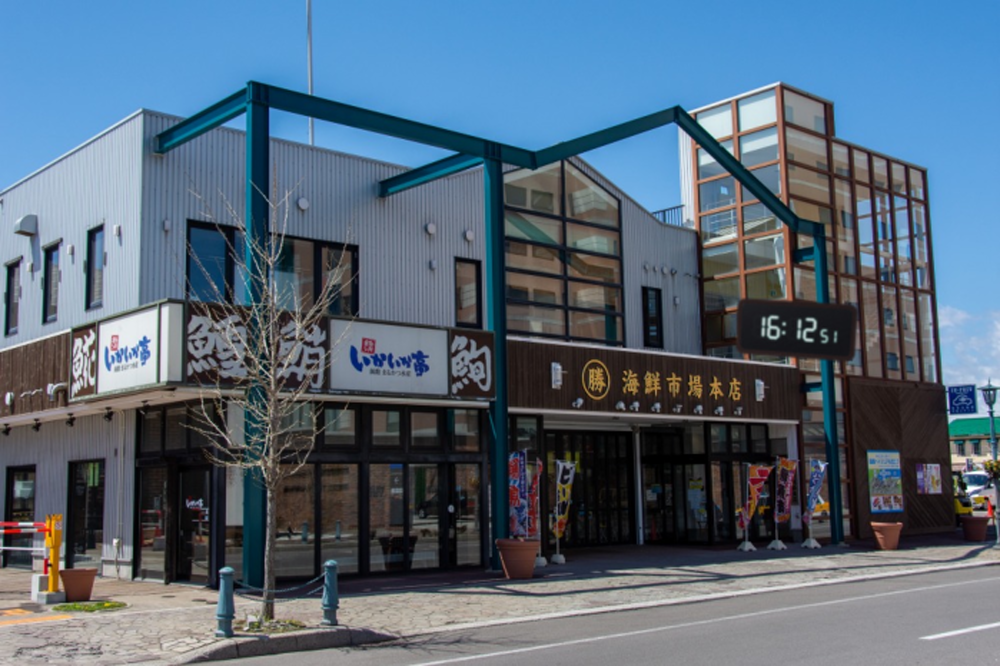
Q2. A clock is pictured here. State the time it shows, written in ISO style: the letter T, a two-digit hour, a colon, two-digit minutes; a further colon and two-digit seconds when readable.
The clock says T16:12:51
